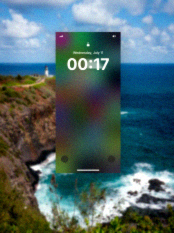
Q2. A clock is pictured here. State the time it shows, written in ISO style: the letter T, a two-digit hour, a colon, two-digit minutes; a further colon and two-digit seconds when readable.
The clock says T00:17
